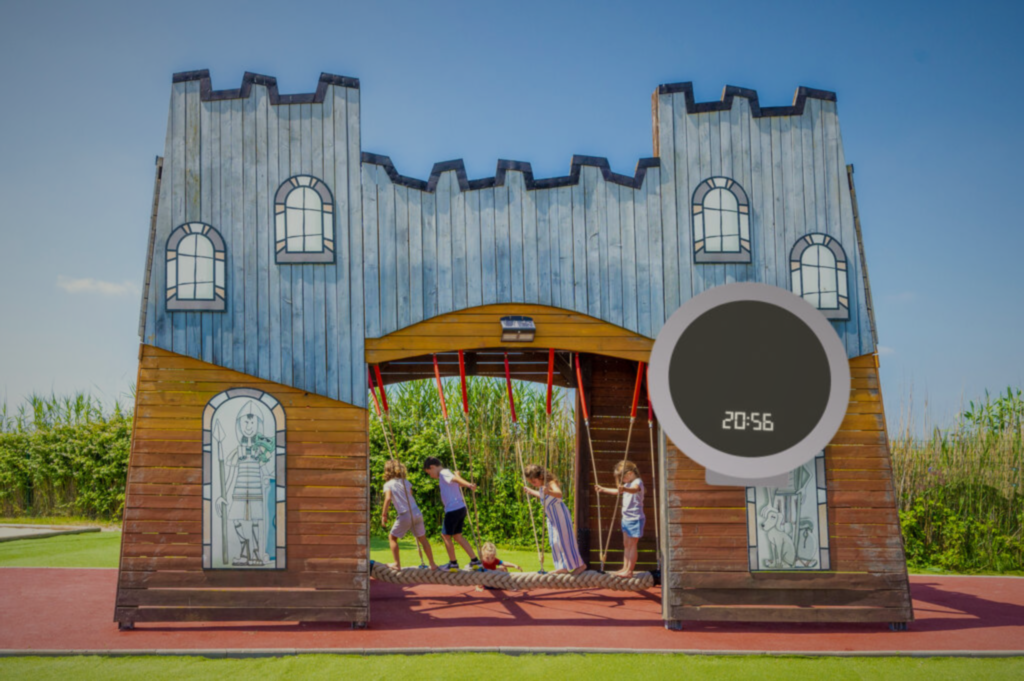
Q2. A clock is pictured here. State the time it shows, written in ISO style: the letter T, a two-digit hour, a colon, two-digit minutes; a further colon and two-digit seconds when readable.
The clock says T20:56
